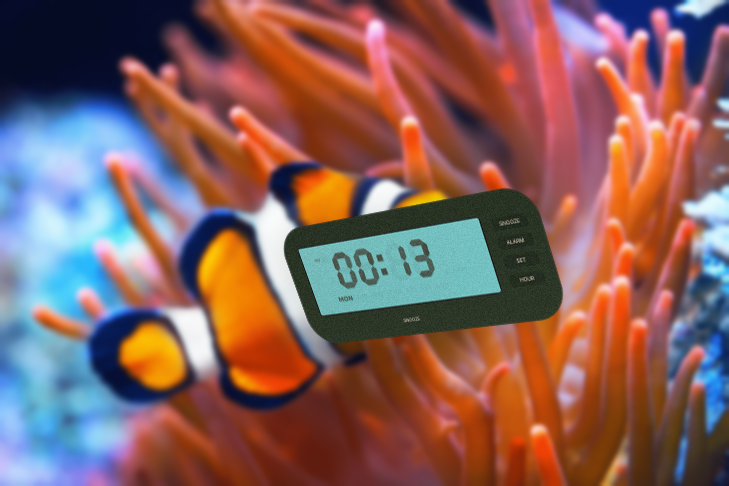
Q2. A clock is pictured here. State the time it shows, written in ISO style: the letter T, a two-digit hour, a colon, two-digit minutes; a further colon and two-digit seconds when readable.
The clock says T00:13
